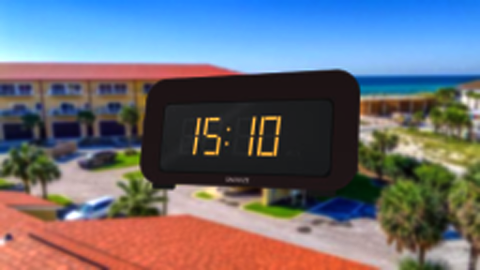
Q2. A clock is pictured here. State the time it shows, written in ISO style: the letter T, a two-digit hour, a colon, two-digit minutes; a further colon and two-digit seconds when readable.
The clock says T15:10
